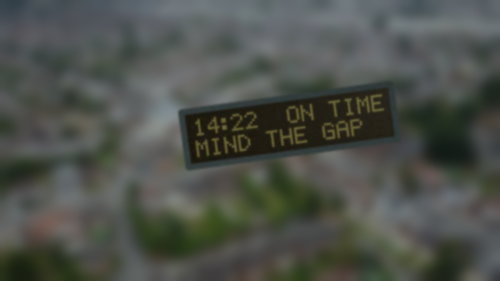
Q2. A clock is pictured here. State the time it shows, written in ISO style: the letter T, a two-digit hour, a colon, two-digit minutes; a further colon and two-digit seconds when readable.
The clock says T14:22
